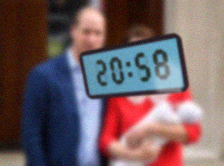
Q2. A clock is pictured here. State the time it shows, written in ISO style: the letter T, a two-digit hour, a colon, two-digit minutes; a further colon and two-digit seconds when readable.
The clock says T20:58
